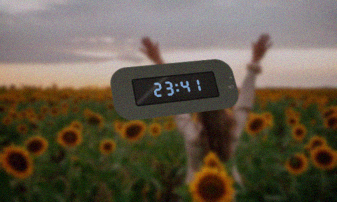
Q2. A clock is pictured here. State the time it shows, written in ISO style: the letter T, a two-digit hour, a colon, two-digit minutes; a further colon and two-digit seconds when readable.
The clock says T23:41
